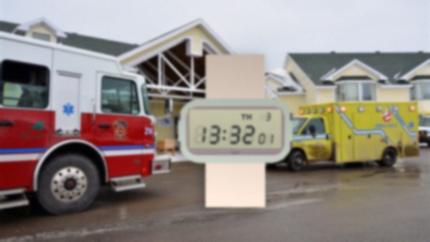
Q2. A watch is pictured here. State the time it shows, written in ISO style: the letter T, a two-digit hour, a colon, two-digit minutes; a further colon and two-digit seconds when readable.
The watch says T13:32
